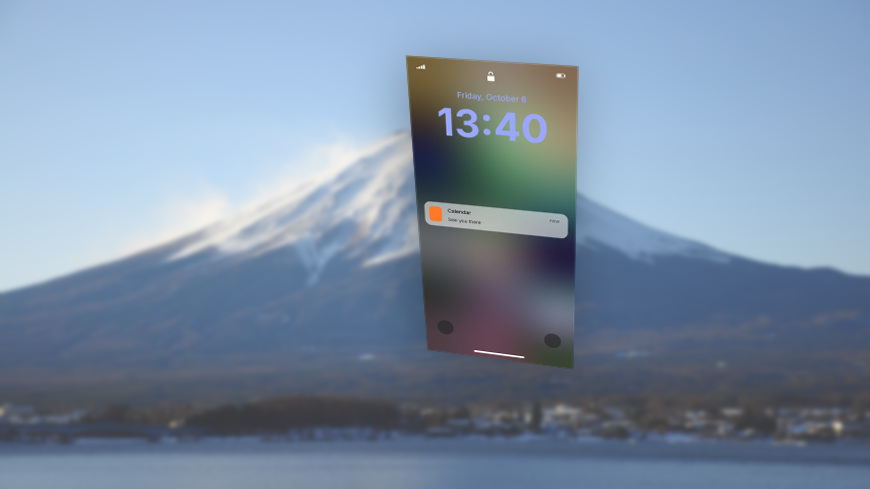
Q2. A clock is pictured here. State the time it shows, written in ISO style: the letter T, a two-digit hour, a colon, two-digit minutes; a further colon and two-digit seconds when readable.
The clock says T13:40
